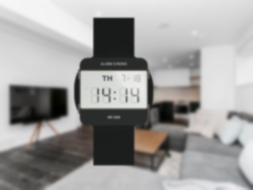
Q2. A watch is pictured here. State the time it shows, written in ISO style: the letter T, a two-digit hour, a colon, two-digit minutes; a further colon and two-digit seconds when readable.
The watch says T14:14
